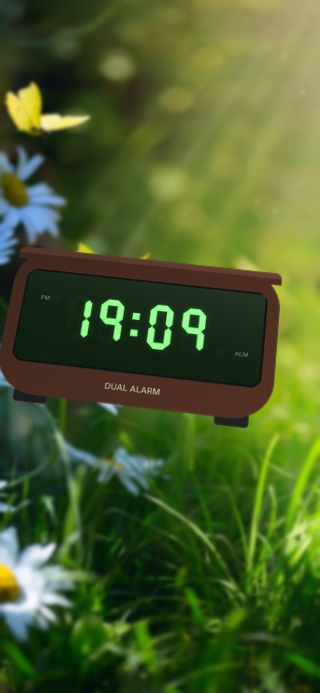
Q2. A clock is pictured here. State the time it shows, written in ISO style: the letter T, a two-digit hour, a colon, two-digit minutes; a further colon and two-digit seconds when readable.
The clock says T19:09
